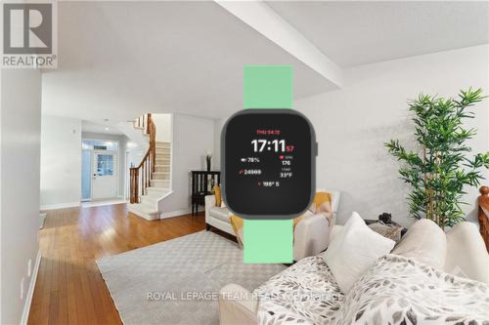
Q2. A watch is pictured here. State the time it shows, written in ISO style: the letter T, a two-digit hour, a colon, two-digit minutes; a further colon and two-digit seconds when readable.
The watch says T17:11
